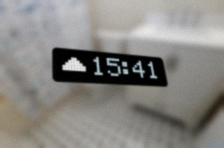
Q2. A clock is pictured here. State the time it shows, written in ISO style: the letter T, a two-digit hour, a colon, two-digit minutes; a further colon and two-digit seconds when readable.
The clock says T15:41
